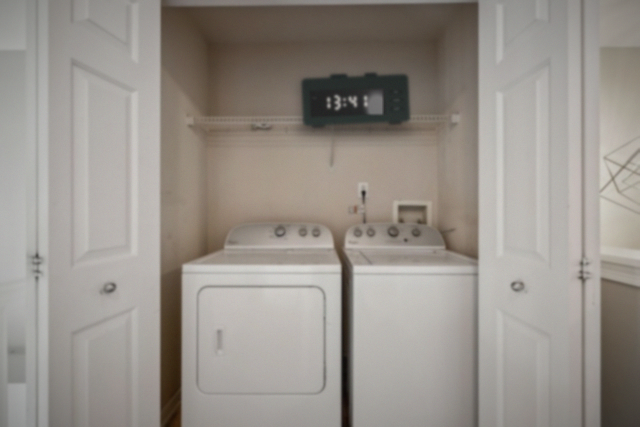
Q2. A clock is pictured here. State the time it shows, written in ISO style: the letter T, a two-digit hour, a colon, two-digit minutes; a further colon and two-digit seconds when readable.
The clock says T13:41
